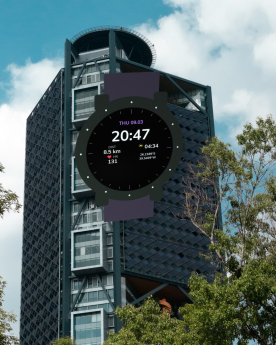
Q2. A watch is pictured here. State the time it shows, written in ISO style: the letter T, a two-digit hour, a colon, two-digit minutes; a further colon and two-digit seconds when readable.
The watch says T20:47
